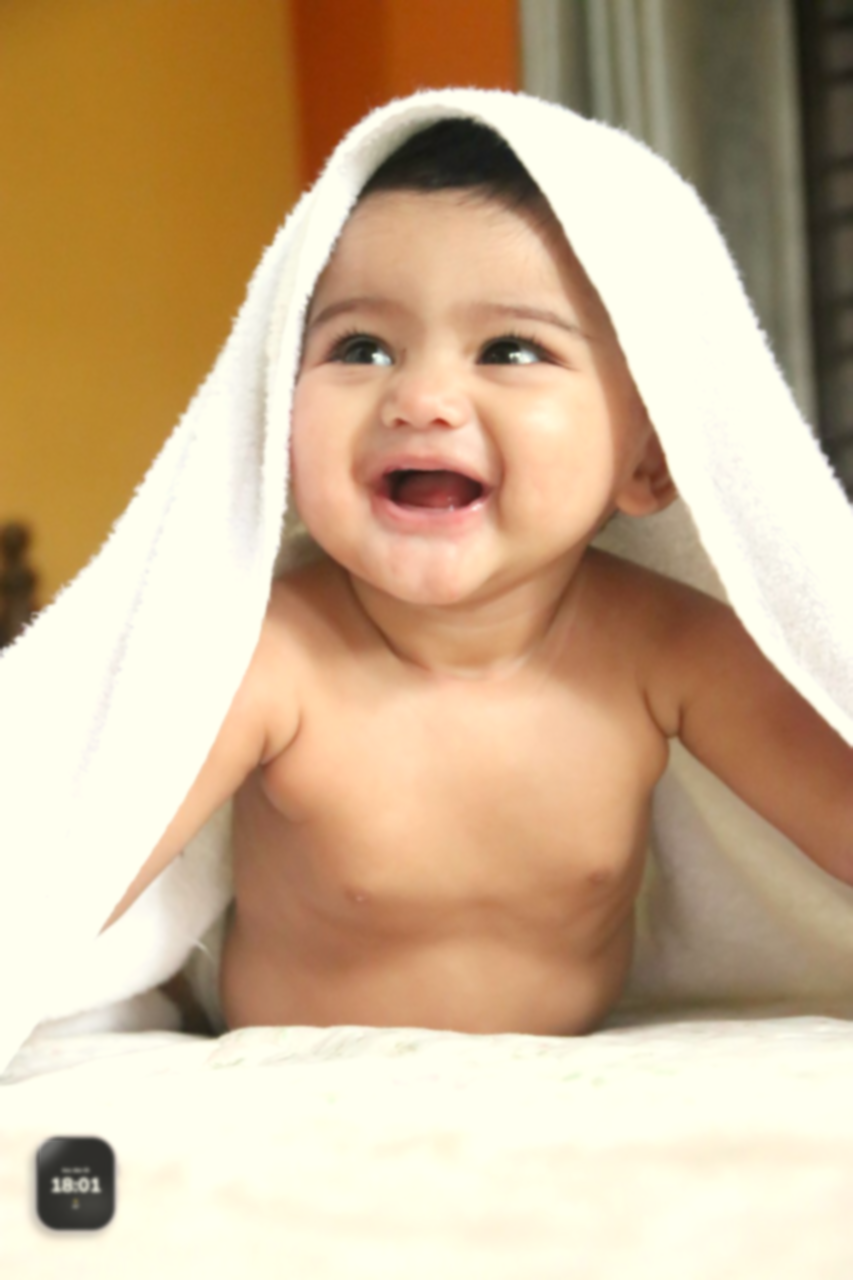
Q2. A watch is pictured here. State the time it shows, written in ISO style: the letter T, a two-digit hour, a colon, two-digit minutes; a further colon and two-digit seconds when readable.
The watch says T18:01
